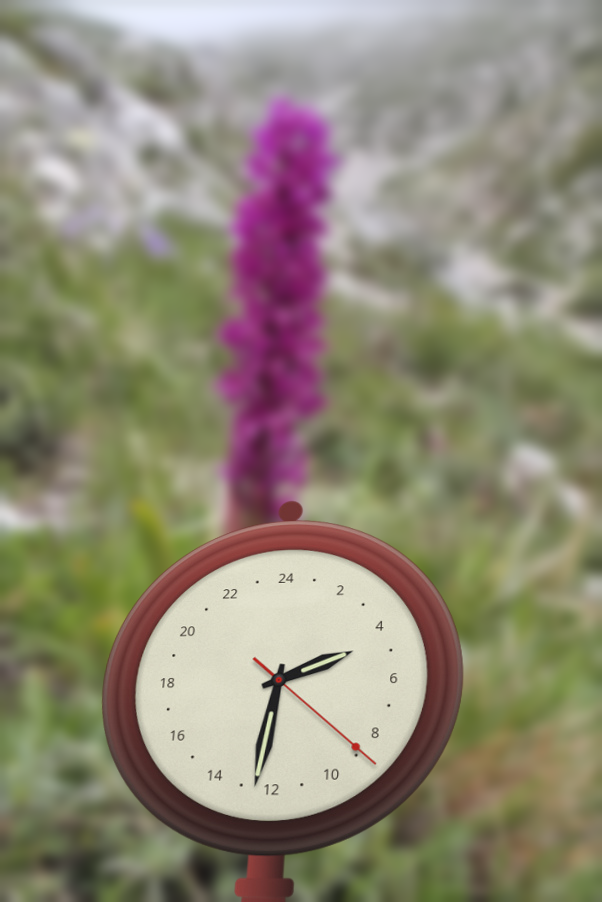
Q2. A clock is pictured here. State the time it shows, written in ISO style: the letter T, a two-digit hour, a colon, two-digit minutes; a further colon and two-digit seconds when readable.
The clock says T04:31:22
